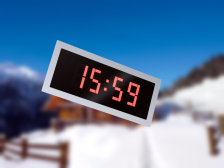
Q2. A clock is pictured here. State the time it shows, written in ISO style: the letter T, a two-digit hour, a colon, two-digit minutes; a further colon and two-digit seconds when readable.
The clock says T15:59
